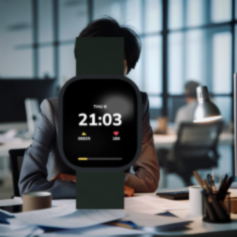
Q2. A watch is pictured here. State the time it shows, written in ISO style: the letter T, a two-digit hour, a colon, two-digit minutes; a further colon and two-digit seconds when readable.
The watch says T21:03
